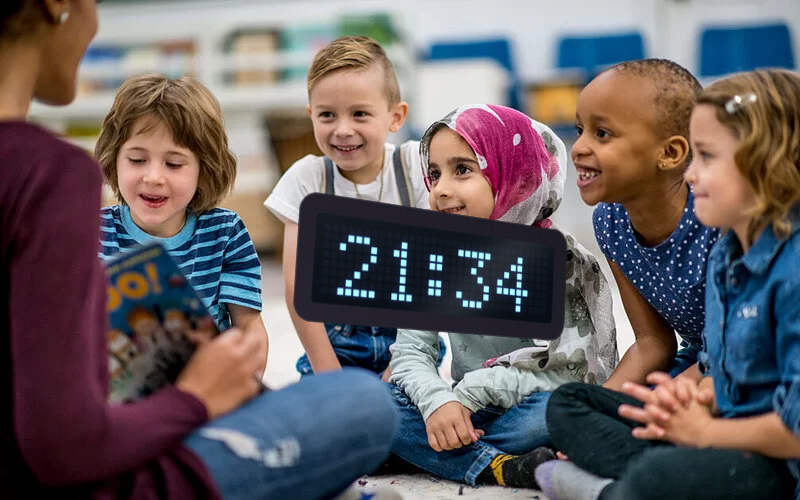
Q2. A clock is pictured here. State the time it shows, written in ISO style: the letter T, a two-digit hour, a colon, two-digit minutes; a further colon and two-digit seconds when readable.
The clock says T21:34
